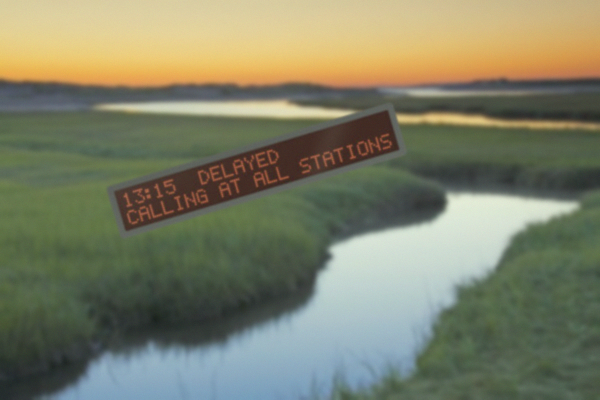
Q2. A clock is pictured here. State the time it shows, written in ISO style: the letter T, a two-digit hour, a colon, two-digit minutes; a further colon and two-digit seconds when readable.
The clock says T13:15
